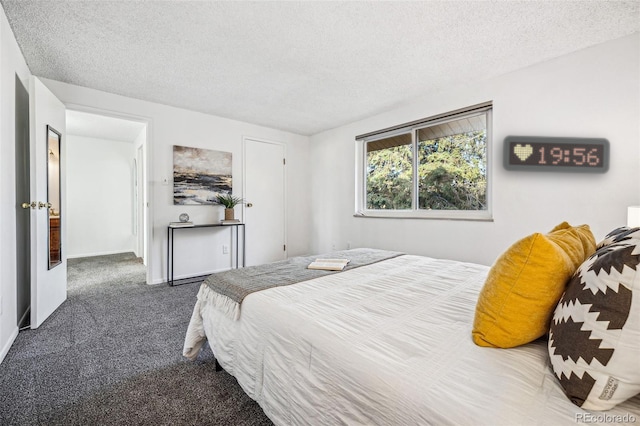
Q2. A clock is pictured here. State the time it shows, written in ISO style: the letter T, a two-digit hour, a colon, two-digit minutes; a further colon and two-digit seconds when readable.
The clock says T19:56
